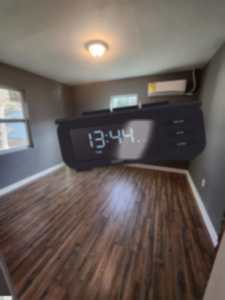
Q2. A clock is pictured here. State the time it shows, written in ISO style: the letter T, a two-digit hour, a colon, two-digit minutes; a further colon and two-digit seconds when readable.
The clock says T13:44
